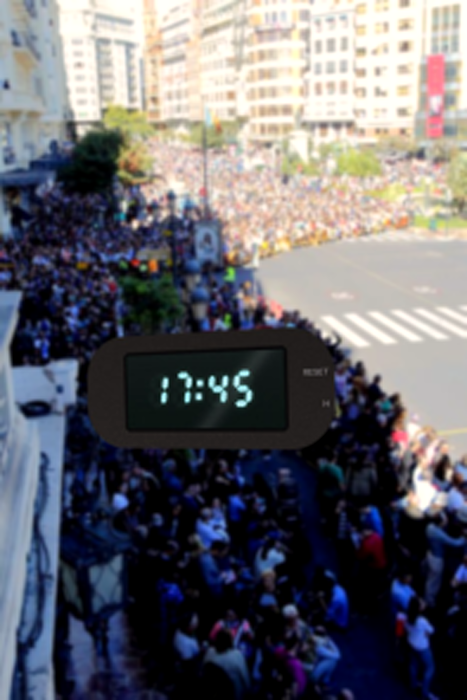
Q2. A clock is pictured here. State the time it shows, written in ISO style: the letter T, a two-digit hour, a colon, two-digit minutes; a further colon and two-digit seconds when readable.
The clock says T17:45
